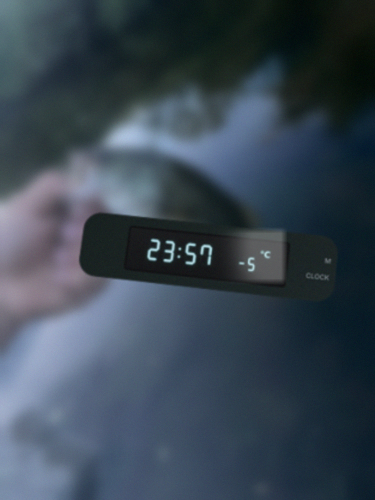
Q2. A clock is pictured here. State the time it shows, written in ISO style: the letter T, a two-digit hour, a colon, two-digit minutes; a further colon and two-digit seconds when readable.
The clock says T23:57
